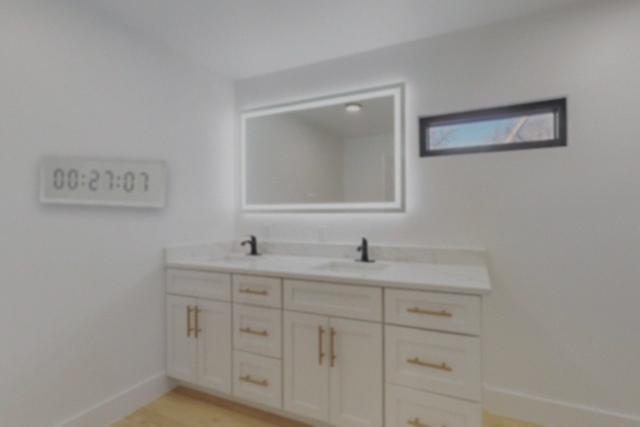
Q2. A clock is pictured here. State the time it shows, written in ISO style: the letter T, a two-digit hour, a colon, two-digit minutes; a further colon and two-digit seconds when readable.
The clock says T00:27:07
